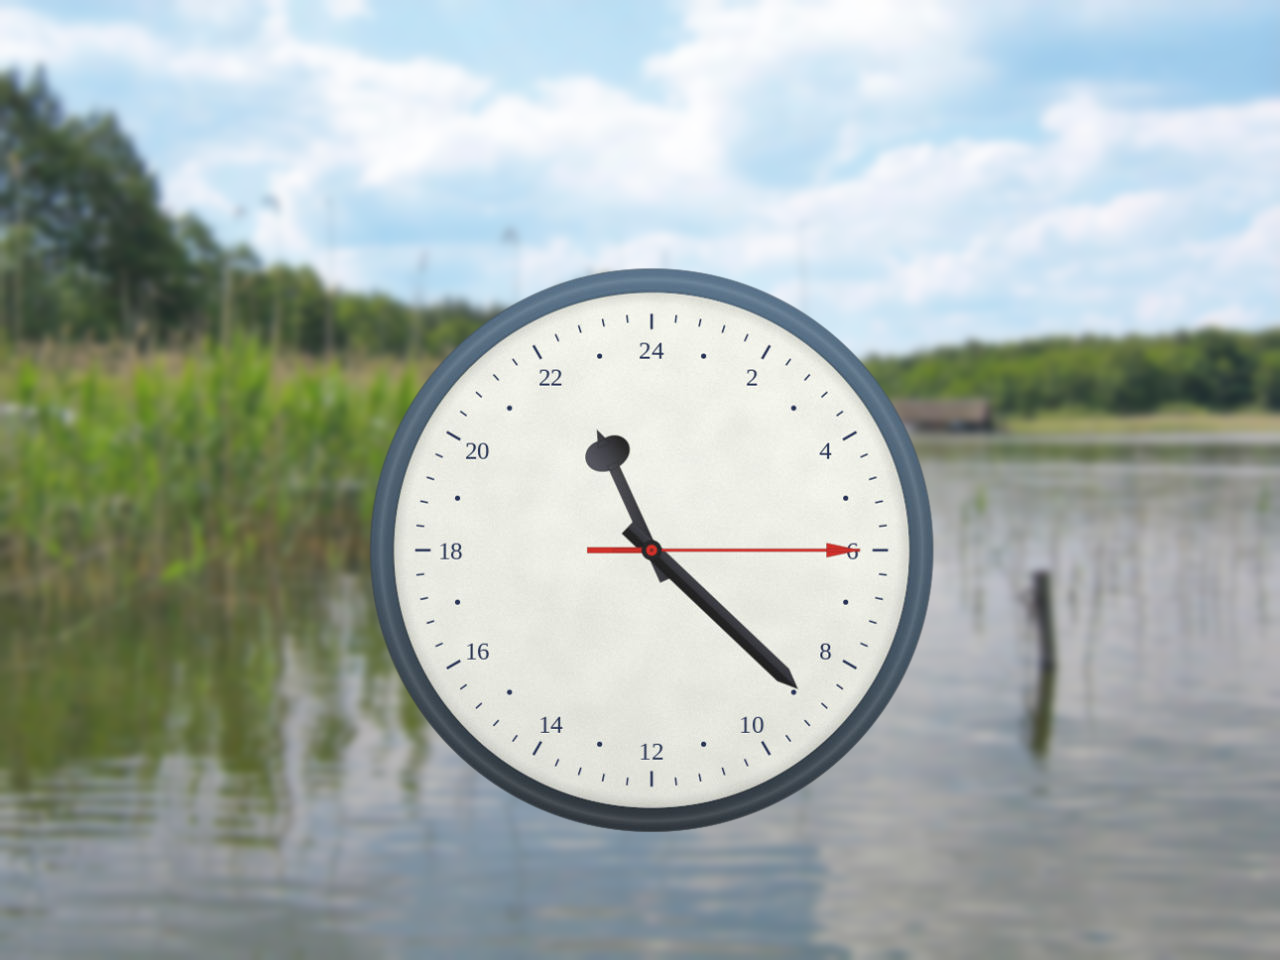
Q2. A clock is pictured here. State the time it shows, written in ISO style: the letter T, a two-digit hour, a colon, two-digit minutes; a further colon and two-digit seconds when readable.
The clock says T22:22:15
